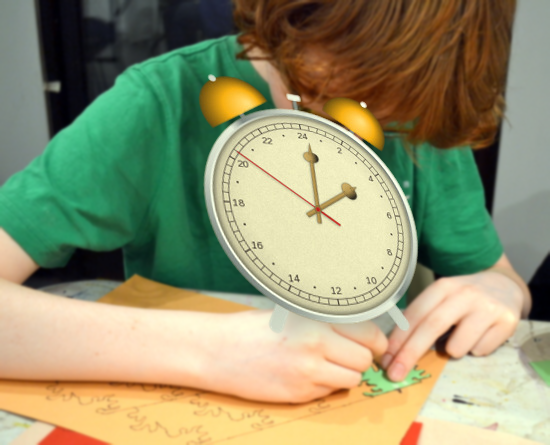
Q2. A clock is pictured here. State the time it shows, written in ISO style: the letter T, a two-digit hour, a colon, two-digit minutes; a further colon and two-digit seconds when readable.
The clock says T04:00:51
